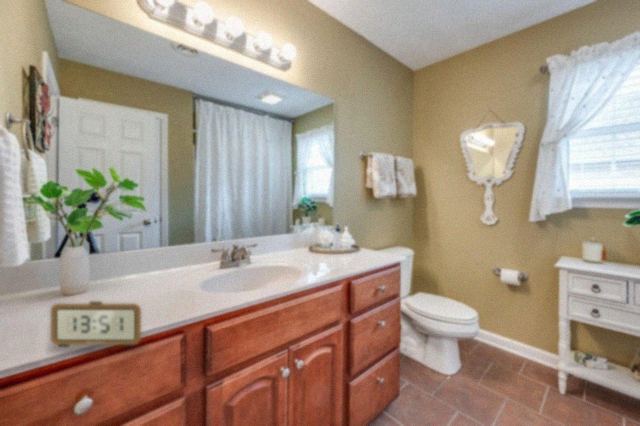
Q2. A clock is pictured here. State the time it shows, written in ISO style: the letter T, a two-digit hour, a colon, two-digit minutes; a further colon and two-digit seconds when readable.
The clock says T13:51
